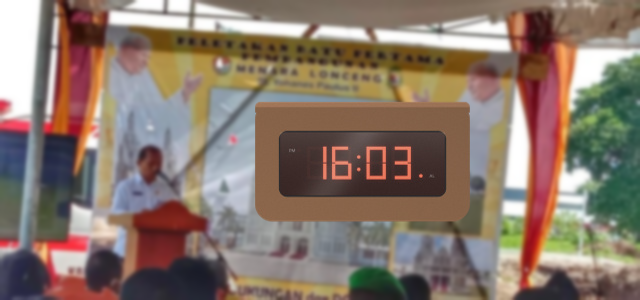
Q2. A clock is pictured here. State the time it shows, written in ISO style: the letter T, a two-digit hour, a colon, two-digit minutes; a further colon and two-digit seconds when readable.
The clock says T16:03
